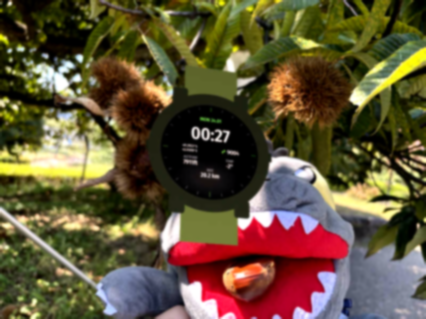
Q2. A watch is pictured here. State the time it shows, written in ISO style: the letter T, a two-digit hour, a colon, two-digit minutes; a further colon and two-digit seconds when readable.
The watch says T00:27
